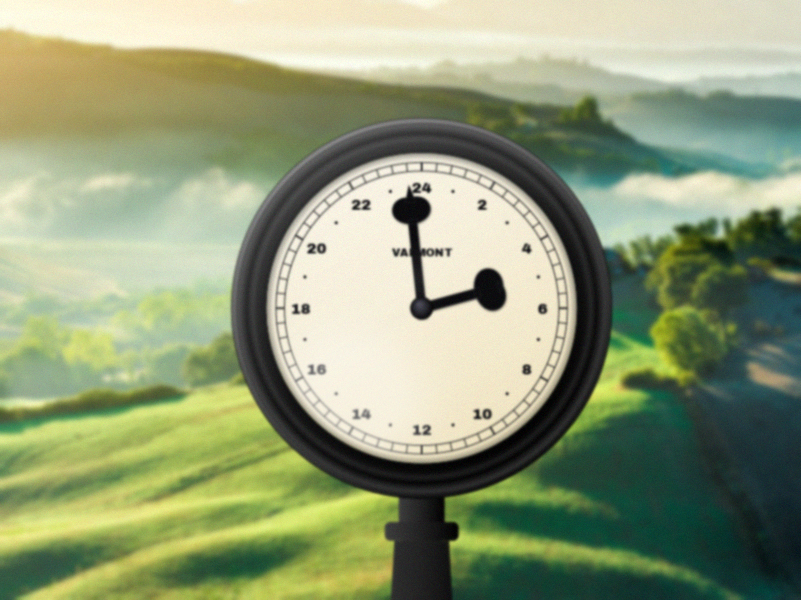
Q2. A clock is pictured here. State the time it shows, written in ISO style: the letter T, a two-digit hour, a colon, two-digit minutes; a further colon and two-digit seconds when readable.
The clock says T04:59
